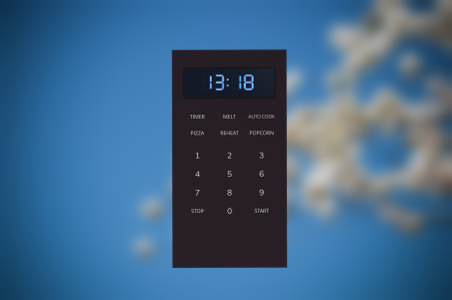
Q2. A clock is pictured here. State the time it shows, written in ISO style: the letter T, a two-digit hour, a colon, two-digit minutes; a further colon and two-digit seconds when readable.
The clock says T13:18
